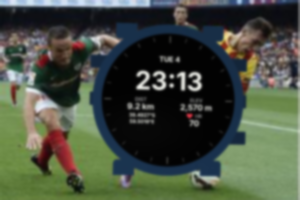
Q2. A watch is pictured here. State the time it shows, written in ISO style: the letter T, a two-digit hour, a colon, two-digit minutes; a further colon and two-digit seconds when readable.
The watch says T23:13
